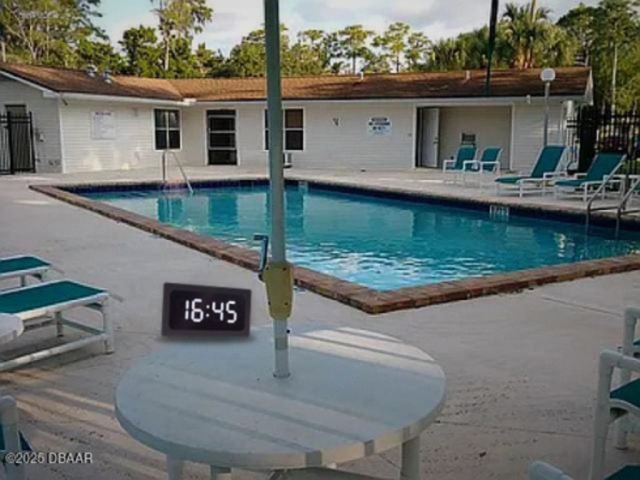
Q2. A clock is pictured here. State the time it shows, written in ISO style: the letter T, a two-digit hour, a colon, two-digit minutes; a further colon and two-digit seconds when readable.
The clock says T16:45
